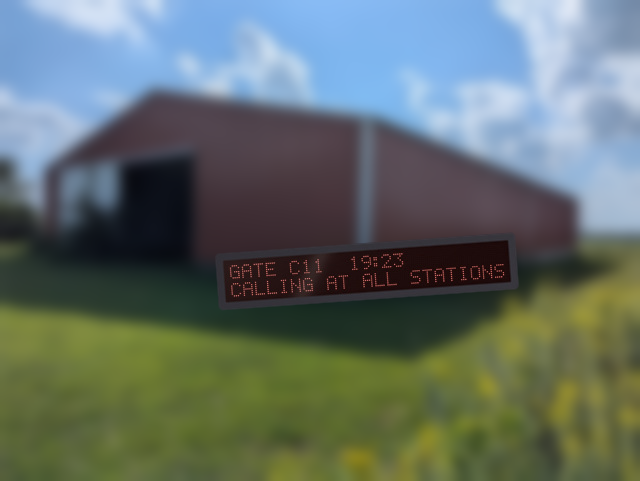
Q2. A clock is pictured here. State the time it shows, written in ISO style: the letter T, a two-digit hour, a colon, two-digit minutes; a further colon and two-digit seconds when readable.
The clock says T19:23
